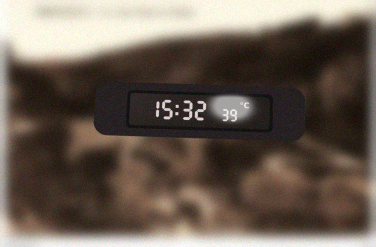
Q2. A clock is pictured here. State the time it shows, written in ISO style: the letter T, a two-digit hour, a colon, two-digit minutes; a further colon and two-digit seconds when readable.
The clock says T15:32
